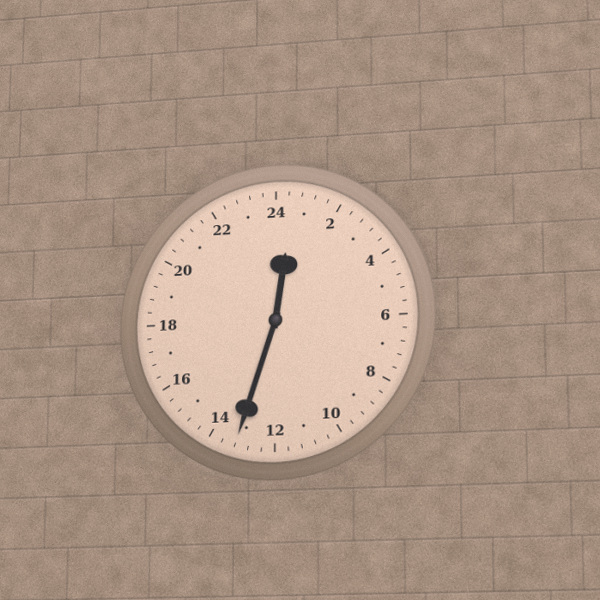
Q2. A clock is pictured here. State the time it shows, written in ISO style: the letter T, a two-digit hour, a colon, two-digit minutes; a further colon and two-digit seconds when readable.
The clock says T00:33
